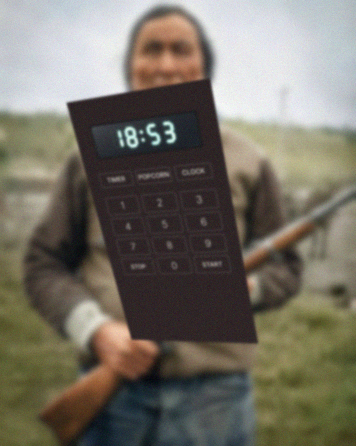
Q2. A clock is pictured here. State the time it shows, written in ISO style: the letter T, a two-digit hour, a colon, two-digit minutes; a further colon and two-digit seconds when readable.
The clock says T18:53
